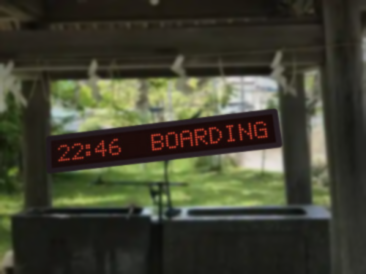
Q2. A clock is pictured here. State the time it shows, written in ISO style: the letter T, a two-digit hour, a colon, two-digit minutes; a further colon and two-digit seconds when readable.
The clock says T22:46
